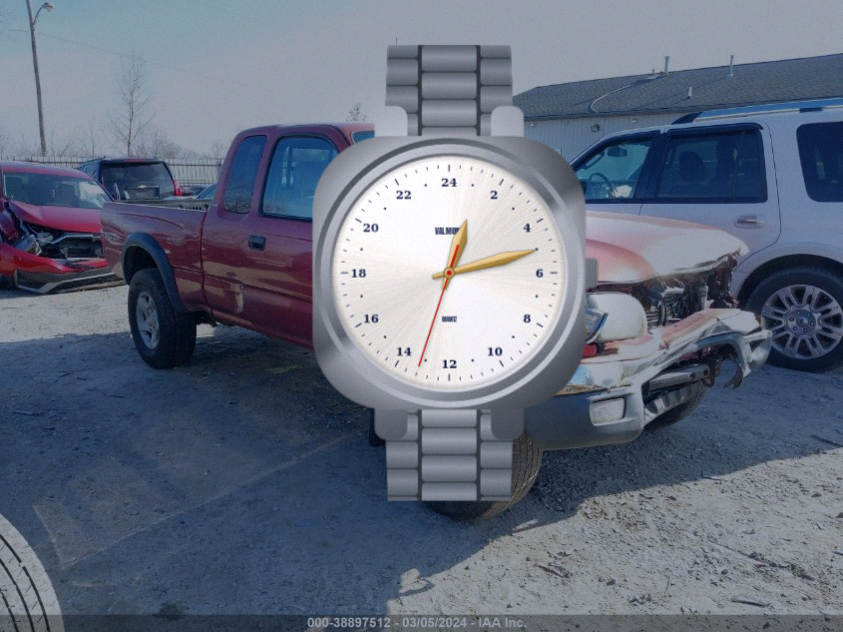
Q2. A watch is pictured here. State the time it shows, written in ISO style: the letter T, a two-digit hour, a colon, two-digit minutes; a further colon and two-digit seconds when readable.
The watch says T01:12:33
